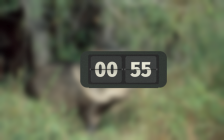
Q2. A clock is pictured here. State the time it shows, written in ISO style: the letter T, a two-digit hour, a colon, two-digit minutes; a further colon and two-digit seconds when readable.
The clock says T00:55
